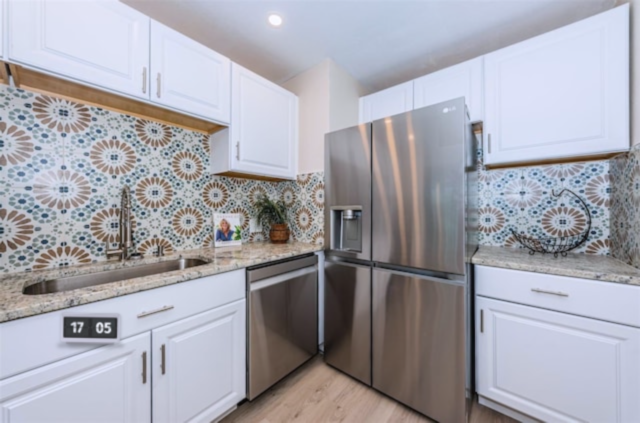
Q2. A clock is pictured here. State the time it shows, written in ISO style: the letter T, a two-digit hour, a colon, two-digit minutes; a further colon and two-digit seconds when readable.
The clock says T17:05
